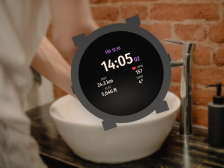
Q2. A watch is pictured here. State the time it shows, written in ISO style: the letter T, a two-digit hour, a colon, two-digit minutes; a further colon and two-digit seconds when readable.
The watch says T14:05
